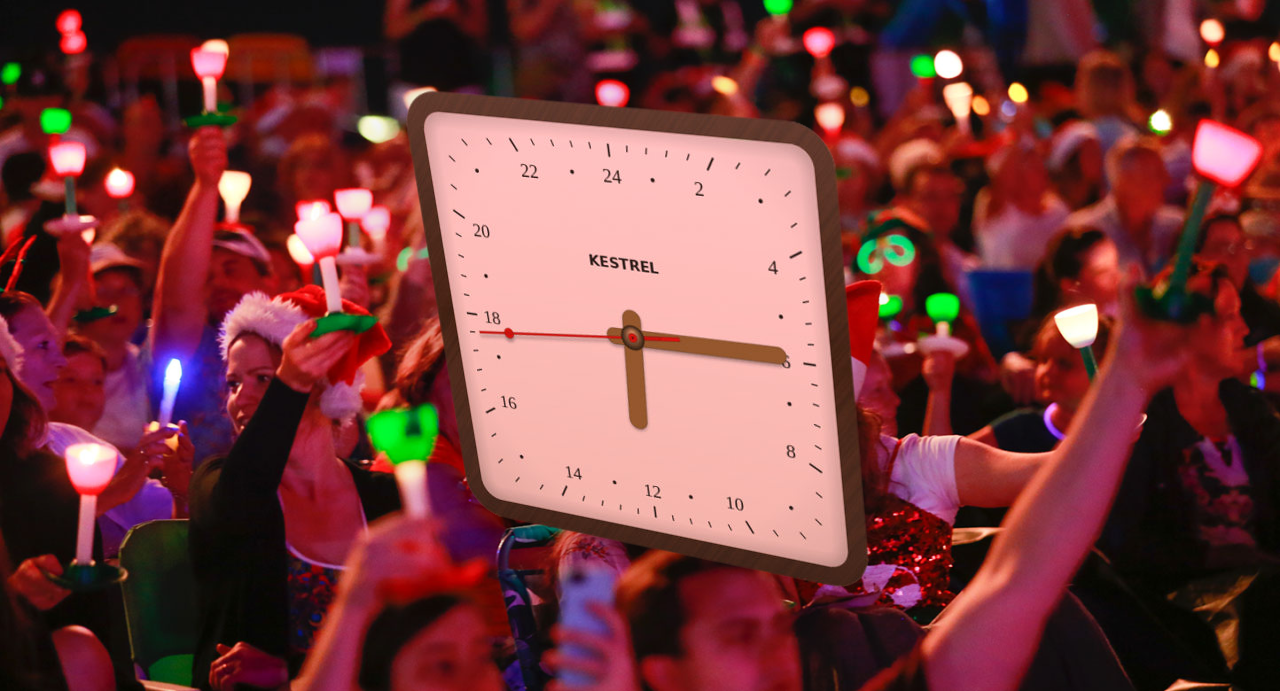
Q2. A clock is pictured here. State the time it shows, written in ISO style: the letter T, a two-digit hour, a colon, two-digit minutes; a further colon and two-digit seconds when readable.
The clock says T12:14:44
